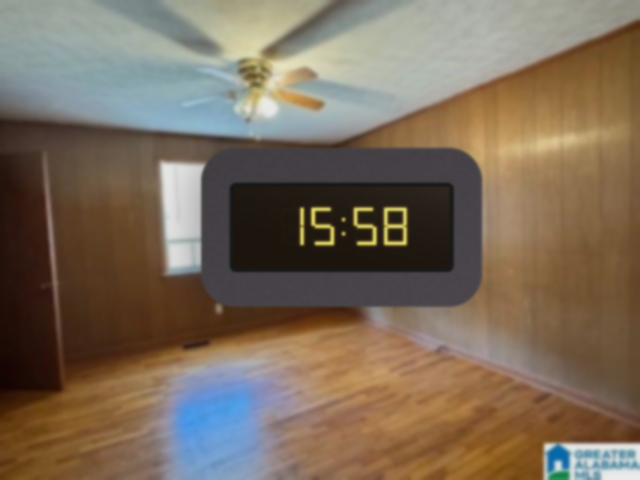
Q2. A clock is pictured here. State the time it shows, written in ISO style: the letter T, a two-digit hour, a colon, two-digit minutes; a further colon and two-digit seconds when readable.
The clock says T15:58
